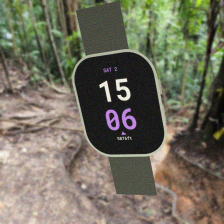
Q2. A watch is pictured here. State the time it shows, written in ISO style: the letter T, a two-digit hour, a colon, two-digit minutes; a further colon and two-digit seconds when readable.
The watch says T15:06
